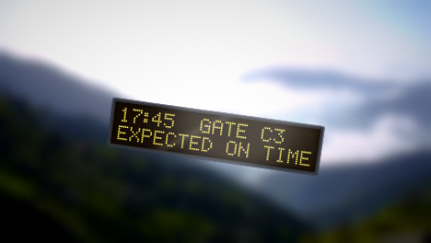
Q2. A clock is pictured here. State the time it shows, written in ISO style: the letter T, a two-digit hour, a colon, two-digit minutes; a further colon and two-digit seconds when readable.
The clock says T17:45
